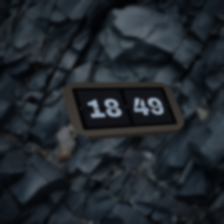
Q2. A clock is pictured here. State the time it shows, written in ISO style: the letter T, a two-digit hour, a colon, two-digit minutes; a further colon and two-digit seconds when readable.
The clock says T18:49
